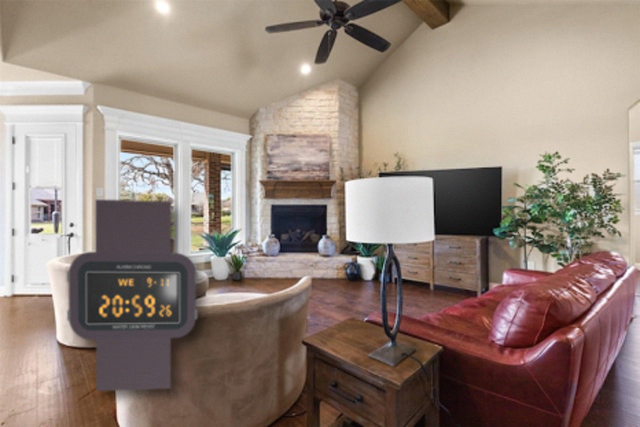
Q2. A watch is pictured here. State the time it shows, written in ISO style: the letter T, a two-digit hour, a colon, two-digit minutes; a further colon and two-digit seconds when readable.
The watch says T20:59
